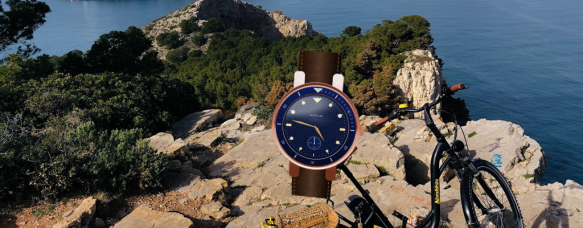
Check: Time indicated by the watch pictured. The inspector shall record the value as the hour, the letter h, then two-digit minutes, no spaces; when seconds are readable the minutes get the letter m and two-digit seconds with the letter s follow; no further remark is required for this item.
4h47
